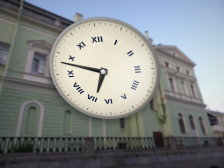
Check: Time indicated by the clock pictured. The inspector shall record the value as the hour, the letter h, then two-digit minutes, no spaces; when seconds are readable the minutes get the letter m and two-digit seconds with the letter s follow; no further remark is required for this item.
6h48
